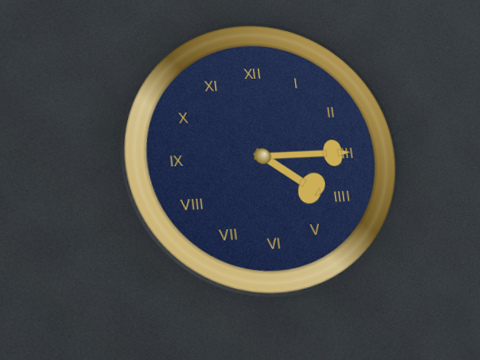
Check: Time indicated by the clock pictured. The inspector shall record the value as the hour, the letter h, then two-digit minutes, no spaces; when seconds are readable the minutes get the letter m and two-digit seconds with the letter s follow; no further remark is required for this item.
4h15
